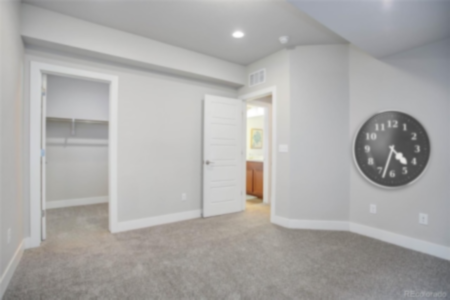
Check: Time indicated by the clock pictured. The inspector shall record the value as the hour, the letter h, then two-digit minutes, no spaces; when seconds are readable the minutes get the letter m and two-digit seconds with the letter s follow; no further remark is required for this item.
4h33
